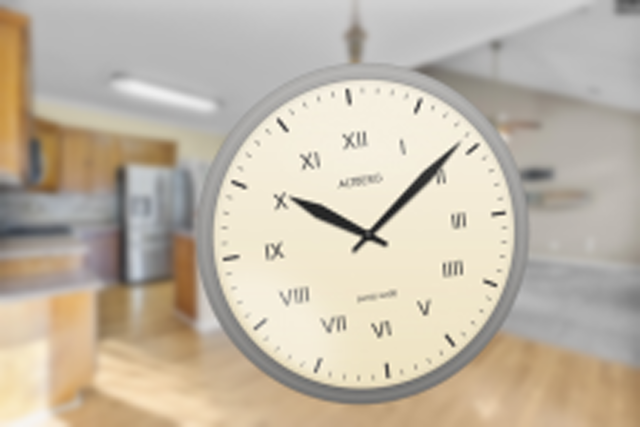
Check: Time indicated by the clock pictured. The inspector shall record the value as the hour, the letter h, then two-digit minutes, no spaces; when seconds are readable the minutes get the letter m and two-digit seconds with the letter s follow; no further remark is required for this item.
10h09
